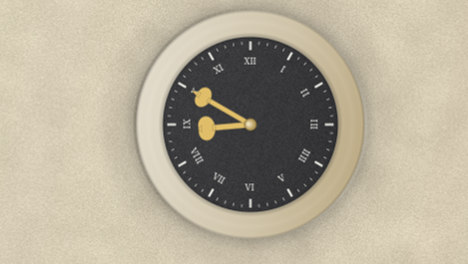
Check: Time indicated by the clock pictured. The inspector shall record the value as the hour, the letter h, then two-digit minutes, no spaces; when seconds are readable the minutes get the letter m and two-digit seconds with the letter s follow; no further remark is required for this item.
8h50
